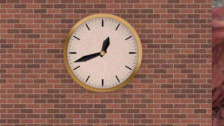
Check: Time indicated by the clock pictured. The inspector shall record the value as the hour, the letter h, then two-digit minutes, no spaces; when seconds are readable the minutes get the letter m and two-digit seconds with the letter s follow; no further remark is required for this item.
12h42
